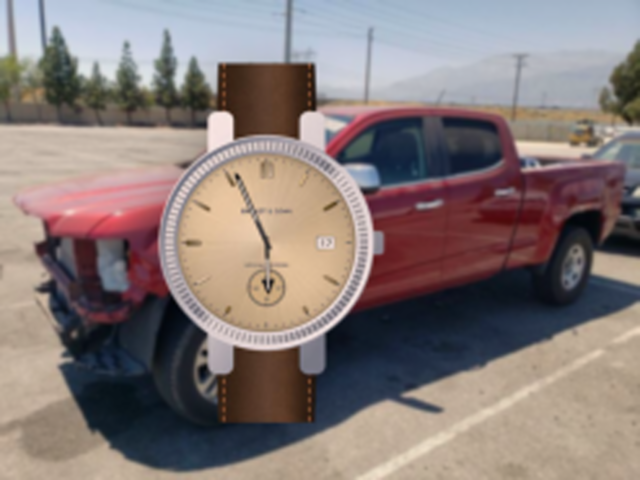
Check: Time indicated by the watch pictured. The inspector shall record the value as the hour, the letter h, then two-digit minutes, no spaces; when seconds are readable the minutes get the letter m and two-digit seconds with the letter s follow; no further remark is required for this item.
5h56
